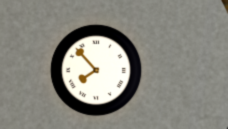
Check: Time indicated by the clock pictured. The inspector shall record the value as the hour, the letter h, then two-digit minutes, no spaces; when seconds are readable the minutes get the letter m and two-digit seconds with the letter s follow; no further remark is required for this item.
7h53
